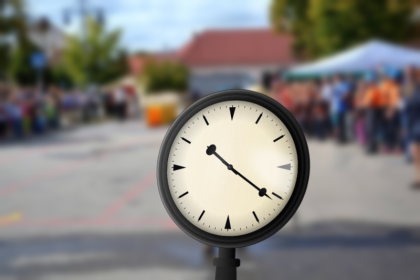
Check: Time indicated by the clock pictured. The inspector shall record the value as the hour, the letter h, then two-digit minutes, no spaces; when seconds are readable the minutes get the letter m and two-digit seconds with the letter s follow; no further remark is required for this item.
10h21
